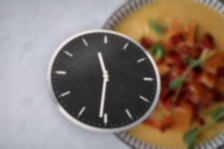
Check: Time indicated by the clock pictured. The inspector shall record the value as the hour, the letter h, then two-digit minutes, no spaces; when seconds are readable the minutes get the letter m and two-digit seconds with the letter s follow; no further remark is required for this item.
11h31
